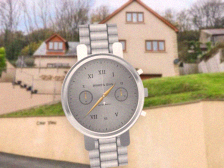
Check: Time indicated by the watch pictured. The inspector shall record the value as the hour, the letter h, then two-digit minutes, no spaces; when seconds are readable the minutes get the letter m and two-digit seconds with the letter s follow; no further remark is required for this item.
1h38
